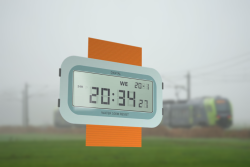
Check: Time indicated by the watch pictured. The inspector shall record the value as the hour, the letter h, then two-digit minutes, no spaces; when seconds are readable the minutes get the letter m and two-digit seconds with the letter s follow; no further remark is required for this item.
20h34m27s
